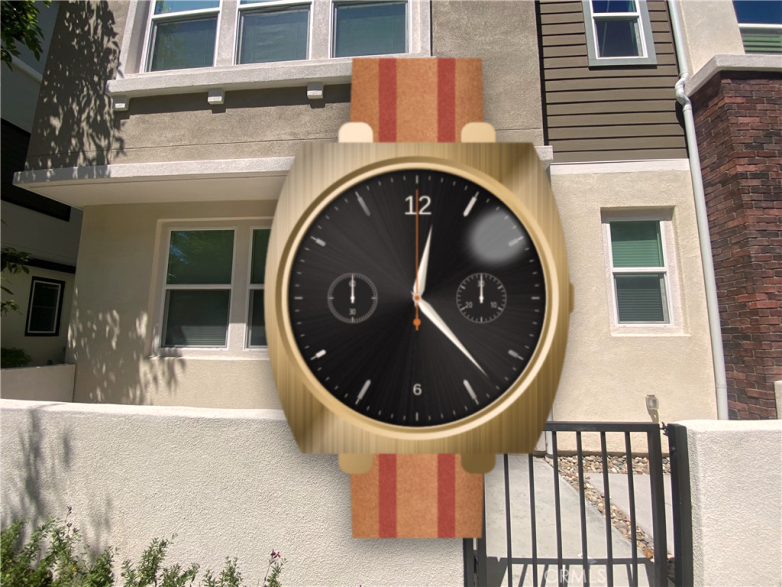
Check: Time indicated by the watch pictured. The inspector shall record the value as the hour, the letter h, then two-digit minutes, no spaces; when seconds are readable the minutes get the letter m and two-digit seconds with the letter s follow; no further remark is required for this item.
12h23
